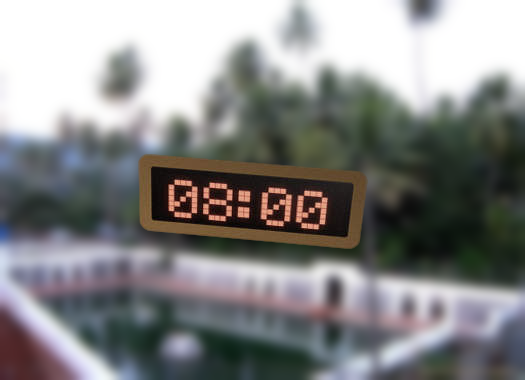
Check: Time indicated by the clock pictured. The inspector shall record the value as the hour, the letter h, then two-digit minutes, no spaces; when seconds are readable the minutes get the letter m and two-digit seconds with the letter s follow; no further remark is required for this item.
8h00
